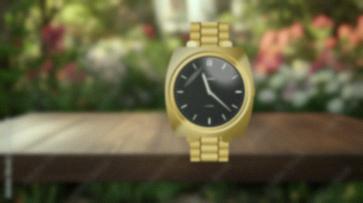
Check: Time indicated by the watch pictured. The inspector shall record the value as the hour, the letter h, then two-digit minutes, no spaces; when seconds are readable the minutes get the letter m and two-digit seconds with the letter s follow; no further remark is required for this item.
11h22
